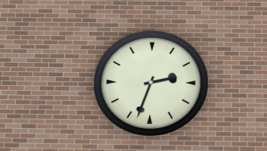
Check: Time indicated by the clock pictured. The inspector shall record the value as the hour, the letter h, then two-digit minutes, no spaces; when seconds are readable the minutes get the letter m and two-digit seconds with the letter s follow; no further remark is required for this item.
2h33
